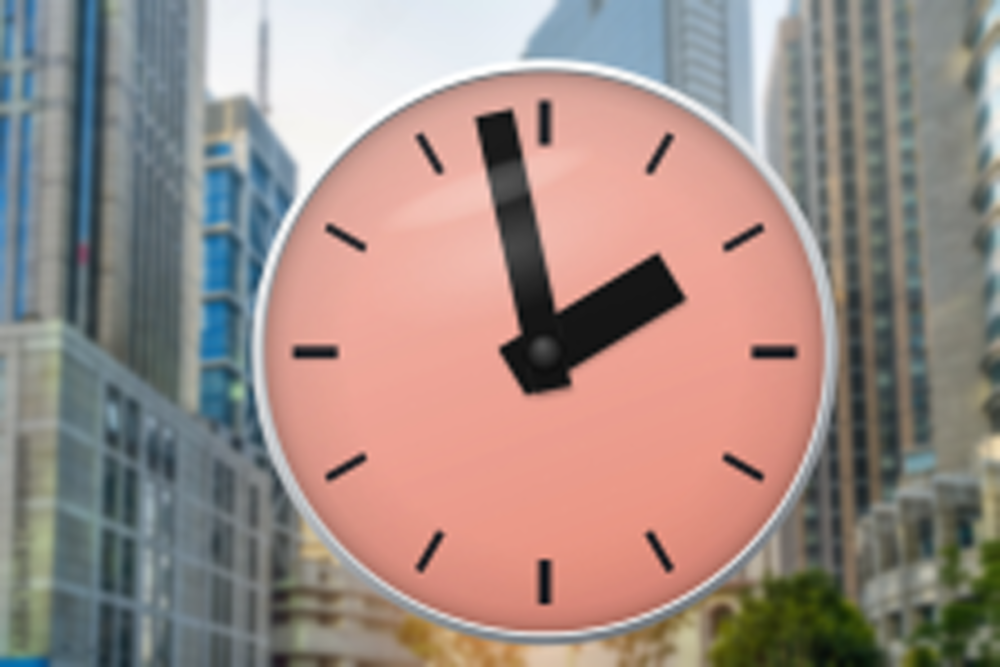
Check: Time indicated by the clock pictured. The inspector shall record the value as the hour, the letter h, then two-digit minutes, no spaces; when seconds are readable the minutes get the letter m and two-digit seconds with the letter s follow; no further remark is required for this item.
1h58
